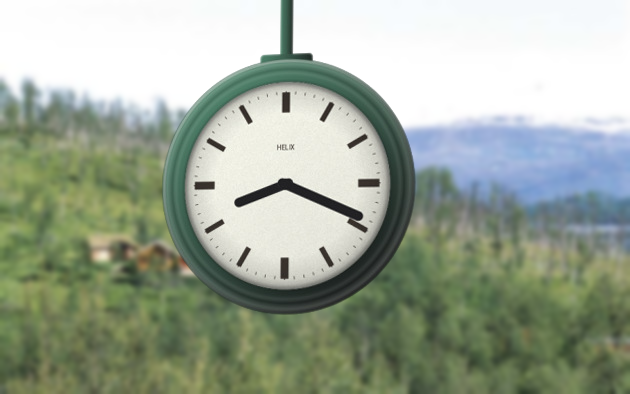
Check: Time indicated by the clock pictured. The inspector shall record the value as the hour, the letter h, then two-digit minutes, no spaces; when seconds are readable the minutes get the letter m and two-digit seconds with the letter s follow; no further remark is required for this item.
8h19
